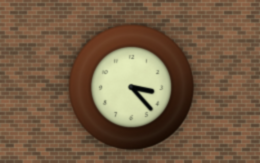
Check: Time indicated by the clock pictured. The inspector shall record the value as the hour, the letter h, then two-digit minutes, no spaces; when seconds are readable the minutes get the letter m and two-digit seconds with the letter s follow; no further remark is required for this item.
3h23
